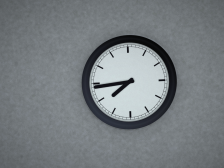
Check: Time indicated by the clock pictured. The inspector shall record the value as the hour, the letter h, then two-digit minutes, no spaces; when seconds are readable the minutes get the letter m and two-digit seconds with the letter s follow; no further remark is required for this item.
7h44
